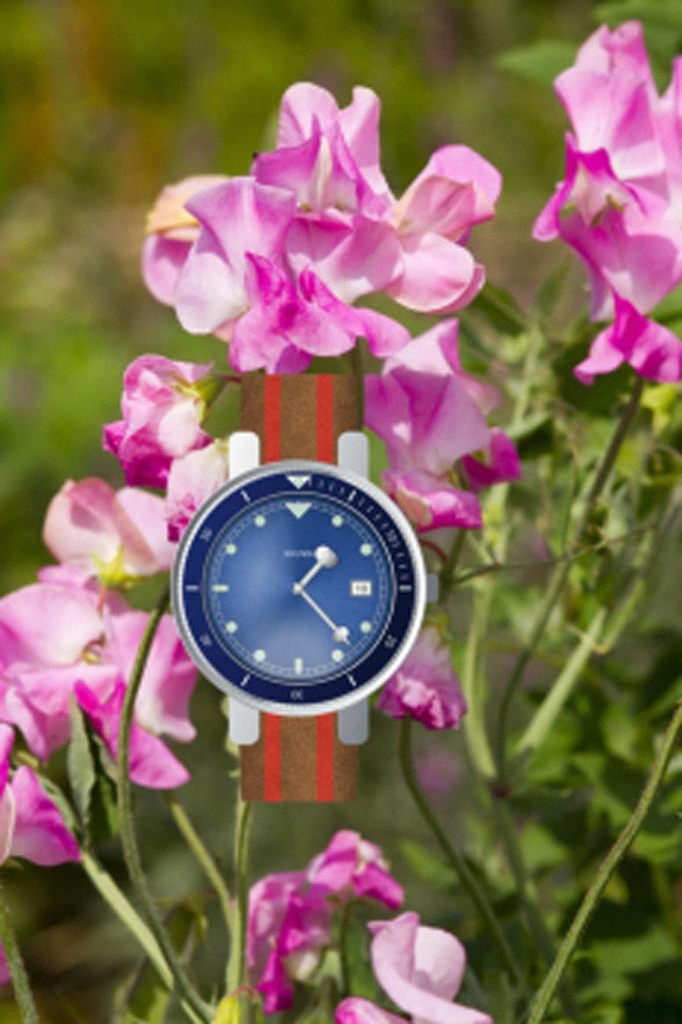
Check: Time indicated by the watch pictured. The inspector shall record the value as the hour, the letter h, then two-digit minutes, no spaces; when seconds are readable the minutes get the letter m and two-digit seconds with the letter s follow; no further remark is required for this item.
1h23
